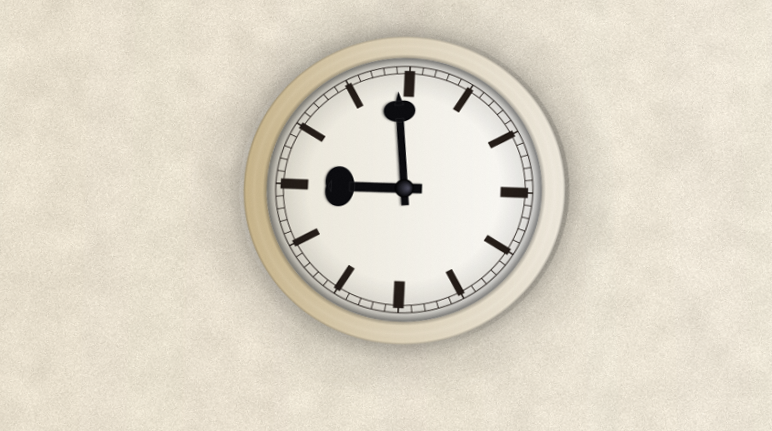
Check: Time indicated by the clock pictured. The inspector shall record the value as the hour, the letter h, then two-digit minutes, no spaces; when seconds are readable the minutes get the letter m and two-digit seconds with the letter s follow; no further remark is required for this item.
8h59
